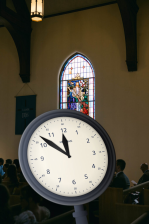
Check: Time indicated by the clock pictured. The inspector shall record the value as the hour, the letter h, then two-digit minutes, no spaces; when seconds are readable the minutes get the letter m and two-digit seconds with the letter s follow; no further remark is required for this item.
11h52
